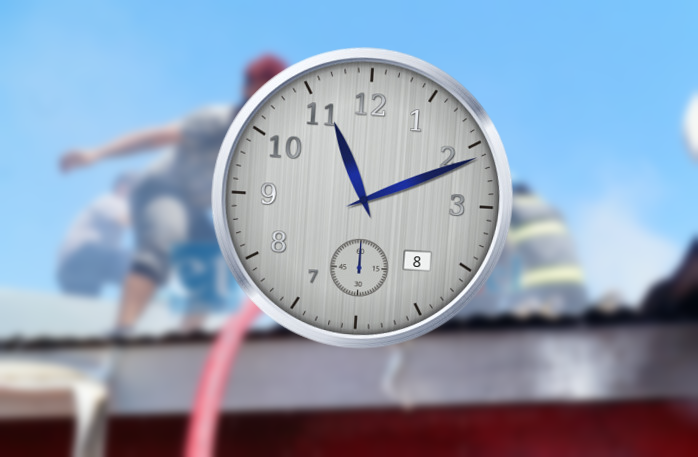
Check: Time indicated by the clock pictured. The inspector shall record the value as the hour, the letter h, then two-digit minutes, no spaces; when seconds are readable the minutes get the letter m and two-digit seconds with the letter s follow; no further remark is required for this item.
11h11
